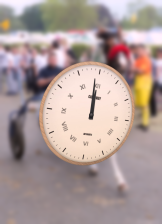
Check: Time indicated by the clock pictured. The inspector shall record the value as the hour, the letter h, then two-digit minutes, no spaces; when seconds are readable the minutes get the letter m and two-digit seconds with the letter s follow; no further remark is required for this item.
11h59
